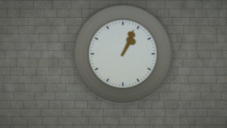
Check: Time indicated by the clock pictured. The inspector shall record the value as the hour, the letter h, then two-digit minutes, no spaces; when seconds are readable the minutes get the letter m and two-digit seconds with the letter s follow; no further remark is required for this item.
1h04
